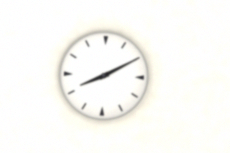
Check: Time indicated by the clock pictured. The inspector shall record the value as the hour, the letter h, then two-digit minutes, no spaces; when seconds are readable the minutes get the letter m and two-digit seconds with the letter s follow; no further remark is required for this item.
8h10
